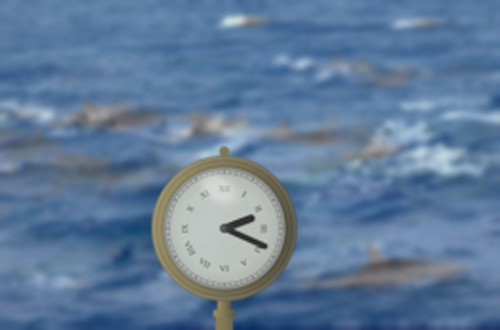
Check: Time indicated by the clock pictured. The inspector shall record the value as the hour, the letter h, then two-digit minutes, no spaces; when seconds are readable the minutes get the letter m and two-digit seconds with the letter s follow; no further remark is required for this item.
2h19
